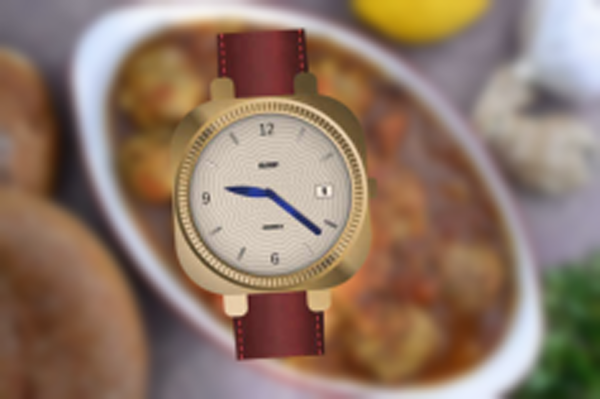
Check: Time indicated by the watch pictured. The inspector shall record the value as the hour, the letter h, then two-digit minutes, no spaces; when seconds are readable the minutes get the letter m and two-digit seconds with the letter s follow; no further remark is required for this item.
9h22
